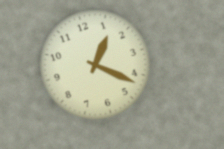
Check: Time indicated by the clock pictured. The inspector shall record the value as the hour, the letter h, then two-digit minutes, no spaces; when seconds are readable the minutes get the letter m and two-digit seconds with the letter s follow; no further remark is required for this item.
1h22
